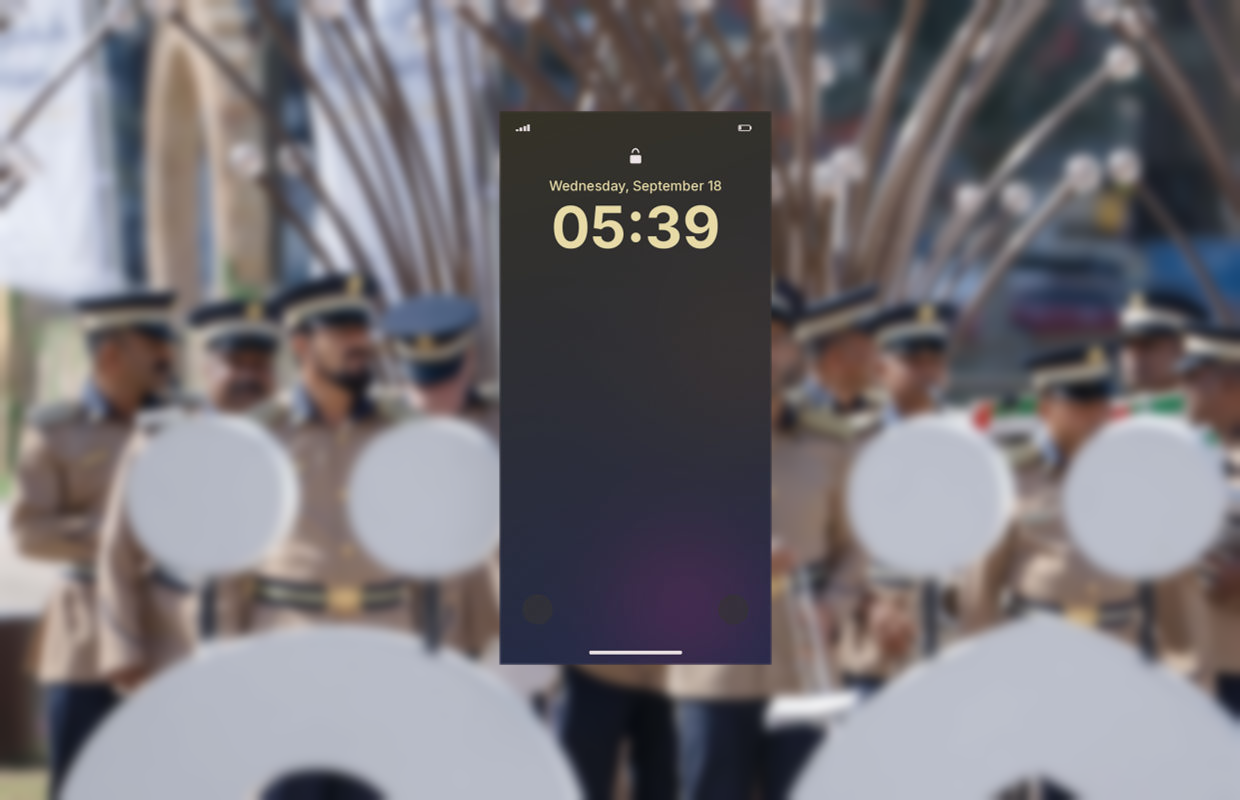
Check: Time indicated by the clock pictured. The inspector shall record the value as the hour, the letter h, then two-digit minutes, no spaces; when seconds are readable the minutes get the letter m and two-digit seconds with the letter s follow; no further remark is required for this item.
5h39
